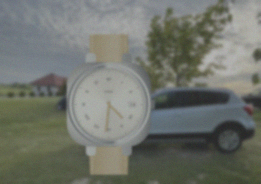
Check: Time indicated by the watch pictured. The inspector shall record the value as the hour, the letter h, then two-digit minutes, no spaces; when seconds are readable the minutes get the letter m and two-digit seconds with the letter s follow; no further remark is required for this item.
4h31
